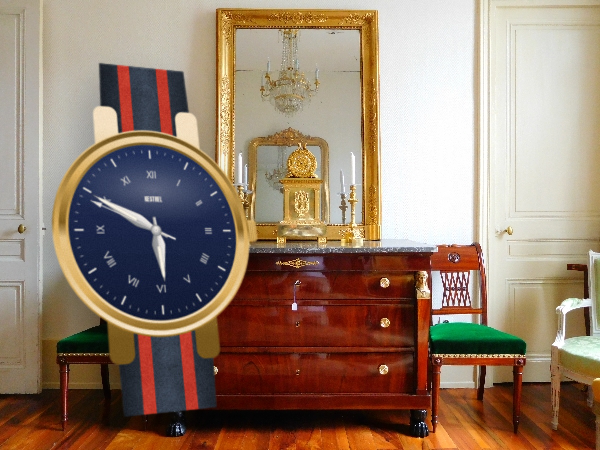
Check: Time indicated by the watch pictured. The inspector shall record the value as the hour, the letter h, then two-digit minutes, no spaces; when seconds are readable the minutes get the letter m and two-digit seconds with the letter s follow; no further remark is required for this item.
5h49m49s
